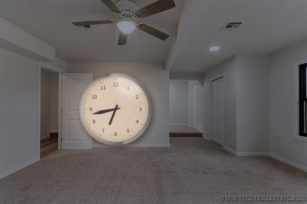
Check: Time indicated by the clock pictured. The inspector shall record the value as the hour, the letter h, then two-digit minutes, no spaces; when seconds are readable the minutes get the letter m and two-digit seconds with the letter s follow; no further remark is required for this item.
6h43
